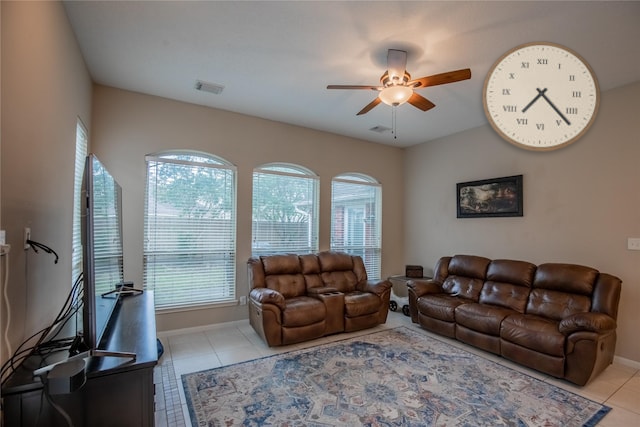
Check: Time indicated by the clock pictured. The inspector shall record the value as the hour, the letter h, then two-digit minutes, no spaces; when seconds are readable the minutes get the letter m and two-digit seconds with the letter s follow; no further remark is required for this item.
7h23
